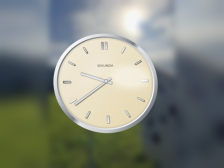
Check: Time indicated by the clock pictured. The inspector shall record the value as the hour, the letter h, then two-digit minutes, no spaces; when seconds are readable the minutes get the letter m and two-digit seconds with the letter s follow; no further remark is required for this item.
9h39
